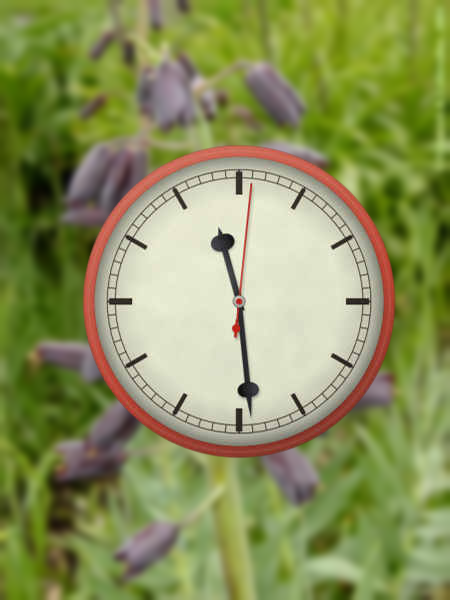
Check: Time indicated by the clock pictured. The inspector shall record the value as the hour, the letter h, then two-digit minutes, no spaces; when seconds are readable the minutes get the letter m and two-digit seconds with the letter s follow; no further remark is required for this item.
11h29m01s
